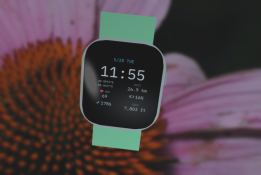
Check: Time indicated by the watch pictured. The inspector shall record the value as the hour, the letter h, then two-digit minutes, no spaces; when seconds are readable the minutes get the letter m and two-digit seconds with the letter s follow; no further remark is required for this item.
11h55
